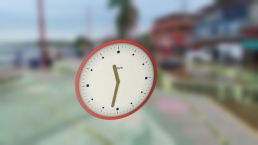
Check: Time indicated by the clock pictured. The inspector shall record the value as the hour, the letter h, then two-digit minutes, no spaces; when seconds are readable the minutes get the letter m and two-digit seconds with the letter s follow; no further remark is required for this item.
11h32
